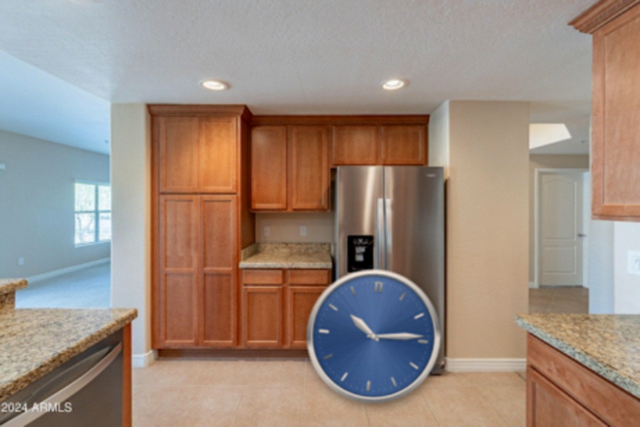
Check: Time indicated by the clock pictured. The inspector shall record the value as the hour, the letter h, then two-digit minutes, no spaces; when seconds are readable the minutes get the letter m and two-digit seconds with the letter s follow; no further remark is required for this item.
10h14
